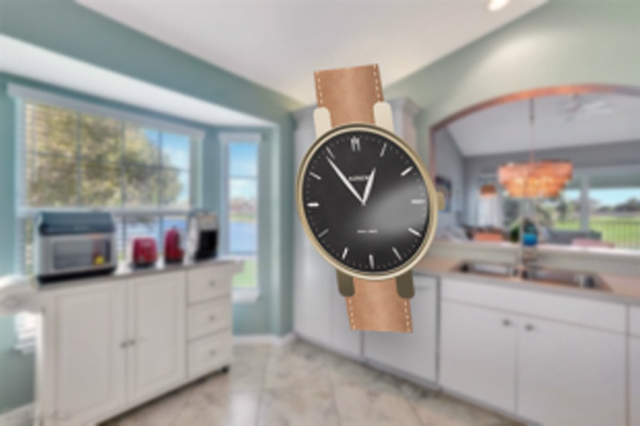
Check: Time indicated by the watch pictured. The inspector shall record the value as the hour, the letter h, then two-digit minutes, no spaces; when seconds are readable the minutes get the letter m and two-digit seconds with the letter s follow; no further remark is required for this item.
12h54
